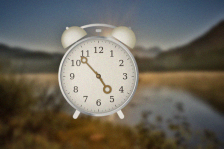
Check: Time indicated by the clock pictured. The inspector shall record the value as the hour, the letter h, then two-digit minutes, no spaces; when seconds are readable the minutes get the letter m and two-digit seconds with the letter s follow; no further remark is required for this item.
4h53
